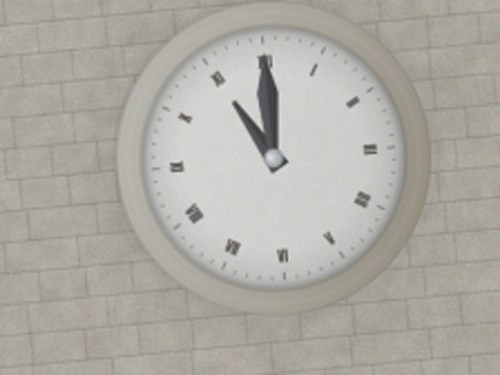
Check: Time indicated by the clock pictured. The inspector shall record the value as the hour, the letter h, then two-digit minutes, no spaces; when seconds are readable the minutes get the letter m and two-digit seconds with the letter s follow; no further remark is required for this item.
11h00
